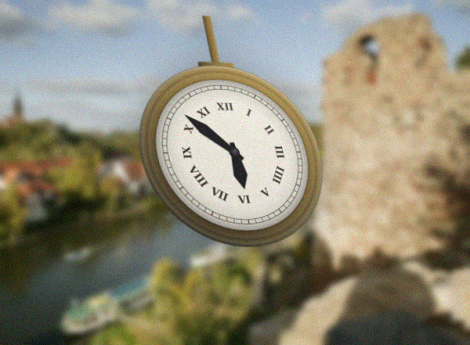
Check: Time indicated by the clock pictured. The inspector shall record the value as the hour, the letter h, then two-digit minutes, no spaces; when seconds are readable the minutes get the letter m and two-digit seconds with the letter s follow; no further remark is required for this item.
5h52
